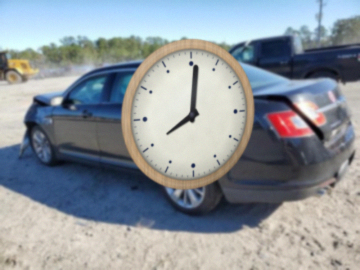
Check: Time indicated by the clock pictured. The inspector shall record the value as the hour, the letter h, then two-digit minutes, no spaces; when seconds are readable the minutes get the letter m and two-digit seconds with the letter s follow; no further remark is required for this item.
8h01
